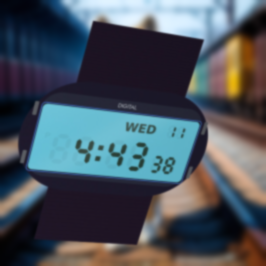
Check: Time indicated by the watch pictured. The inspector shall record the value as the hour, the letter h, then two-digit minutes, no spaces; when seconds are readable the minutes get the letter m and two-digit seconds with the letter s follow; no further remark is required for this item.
4h43m38s
